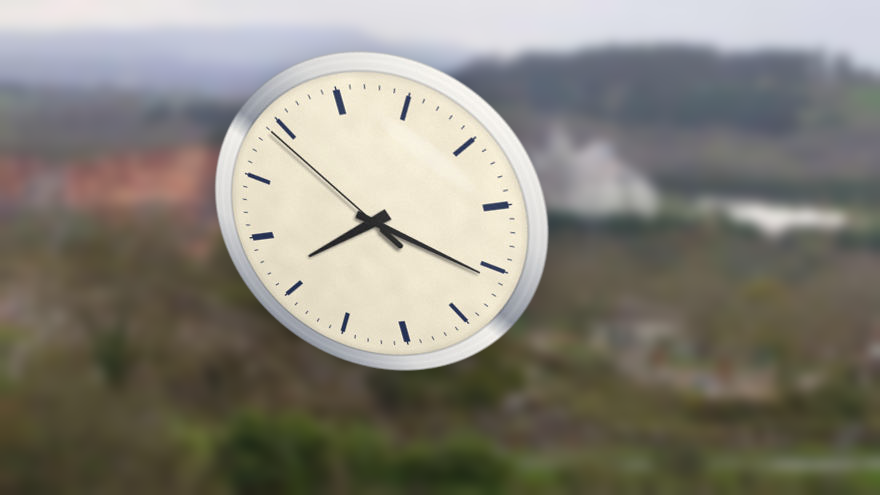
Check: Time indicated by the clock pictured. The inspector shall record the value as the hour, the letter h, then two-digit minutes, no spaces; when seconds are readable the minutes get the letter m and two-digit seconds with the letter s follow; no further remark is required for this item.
8h20m54s
